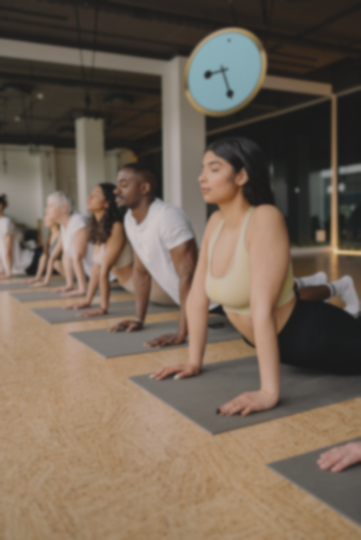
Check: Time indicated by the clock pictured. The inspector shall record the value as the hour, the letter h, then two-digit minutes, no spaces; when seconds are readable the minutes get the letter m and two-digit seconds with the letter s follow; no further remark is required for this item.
8h25
